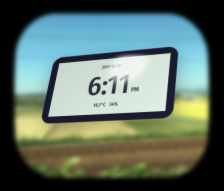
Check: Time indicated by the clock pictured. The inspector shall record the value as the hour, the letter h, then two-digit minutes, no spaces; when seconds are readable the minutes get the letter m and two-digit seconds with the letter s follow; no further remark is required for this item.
6h11
